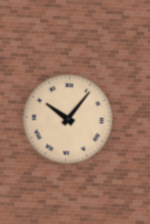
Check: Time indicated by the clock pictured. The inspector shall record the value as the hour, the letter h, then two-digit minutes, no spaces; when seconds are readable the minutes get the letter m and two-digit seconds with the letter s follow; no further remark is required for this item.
10h06
